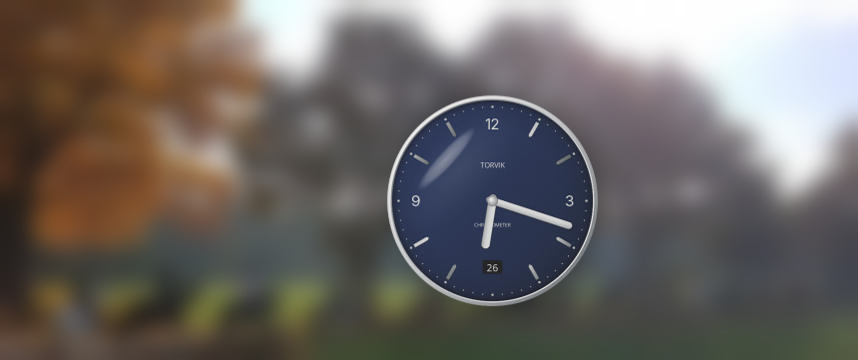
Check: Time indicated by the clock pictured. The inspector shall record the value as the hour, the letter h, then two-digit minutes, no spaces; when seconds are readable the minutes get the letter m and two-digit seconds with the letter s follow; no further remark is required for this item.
6h18
